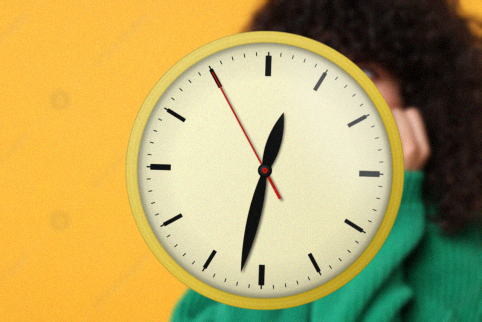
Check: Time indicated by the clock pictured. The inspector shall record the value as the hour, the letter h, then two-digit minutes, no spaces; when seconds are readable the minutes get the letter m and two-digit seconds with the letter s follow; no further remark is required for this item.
12h31m55s
